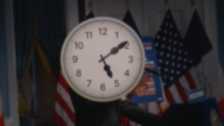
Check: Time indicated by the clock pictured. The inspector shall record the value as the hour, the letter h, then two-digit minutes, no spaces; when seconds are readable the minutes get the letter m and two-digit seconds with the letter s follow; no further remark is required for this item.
5h09
